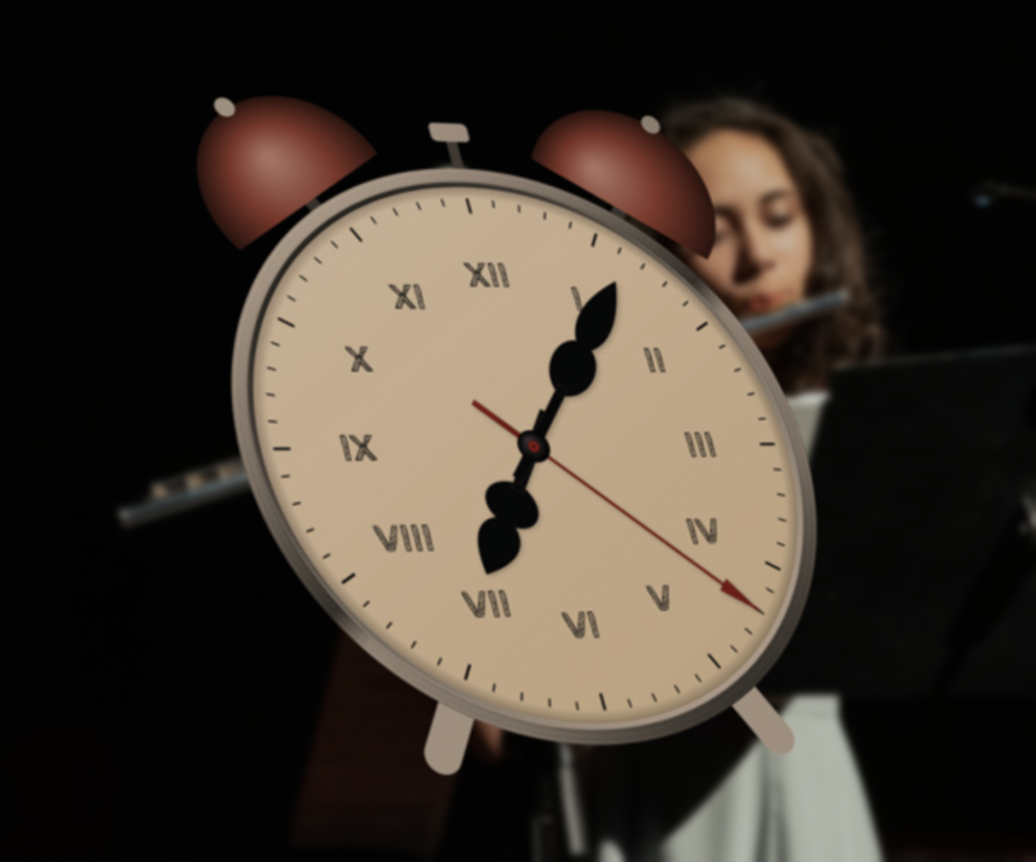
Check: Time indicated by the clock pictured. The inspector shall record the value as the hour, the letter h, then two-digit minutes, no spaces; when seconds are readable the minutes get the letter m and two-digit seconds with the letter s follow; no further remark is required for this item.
7h06m22s
